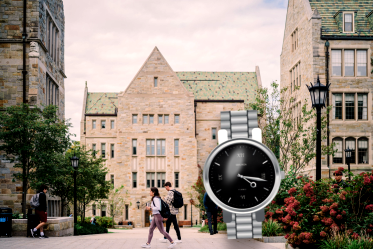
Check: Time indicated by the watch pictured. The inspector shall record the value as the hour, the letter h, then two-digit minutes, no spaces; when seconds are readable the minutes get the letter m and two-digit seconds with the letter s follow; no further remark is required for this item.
4h17
